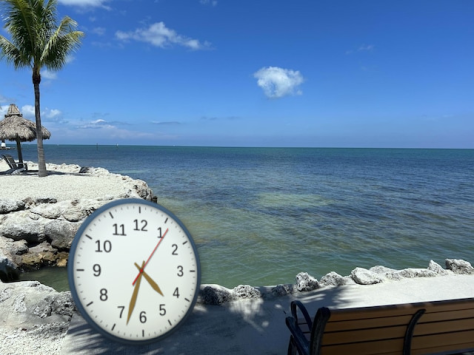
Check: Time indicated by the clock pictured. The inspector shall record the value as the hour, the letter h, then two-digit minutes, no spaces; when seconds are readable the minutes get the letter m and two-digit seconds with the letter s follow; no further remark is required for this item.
4h33m06s
